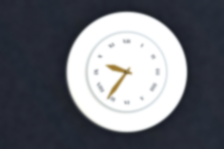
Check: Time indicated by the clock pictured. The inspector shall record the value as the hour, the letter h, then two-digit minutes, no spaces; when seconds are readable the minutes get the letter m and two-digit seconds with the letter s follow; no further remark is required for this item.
9h36
